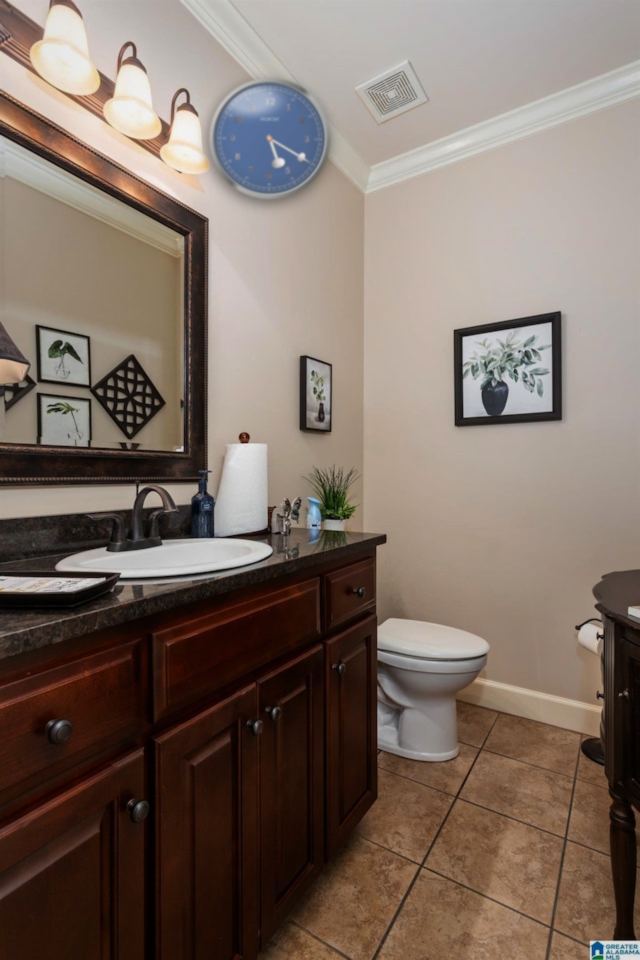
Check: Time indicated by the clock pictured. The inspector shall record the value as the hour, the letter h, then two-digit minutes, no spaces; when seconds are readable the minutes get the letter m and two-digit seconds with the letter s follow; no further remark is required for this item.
5h20
